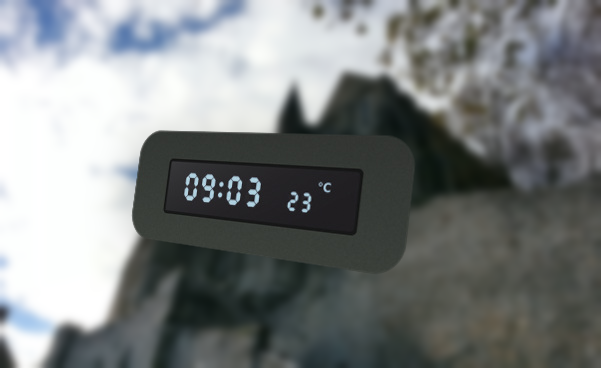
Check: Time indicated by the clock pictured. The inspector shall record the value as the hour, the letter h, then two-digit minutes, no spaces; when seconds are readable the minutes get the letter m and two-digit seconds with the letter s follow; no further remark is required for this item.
9h03
